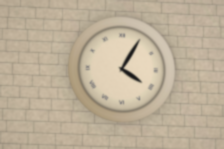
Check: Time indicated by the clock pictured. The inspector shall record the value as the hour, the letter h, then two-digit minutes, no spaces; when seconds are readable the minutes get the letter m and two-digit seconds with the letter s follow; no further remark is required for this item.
4h05
